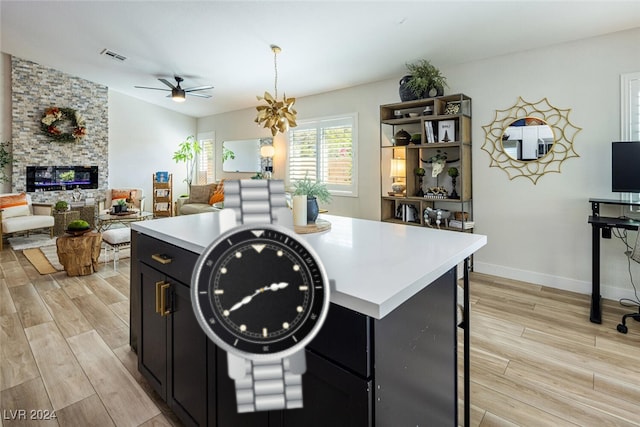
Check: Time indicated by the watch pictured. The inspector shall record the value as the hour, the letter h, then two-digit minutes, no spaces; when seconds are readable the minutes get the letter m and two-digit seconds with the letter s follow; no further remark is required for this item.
2h40
